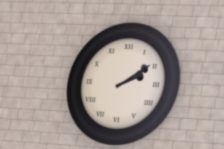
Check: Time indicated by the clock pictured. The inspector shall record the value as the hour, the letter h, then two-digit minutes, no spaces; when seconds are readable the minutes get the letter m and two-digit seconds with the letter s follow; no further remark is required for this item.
2h09
